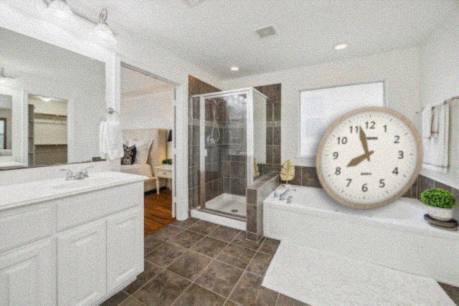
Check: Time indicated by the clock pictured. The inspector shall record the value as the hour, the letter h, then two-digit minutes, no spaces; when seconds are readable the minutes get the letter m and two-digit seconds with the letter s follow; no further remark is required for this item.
7h57
